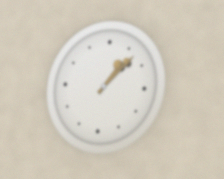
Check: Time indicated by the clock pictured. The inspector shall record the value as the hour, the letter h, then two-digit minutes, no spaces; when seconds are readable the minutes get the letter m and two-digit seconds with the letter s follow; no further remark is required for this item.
1h07
